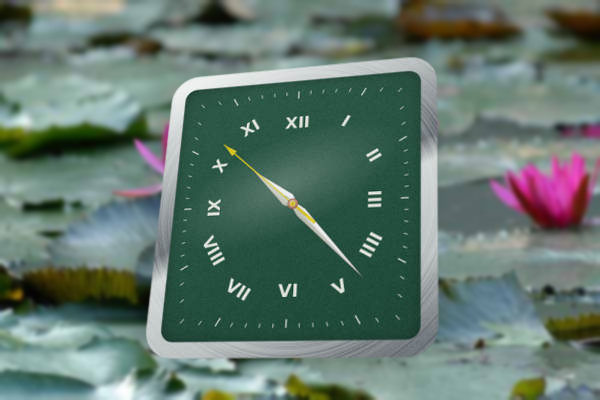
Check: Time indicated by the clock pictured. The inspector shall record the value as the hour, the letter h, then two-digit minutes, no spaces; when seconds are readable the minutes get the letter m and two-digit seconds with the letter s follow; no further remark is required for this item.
10h22m52s
